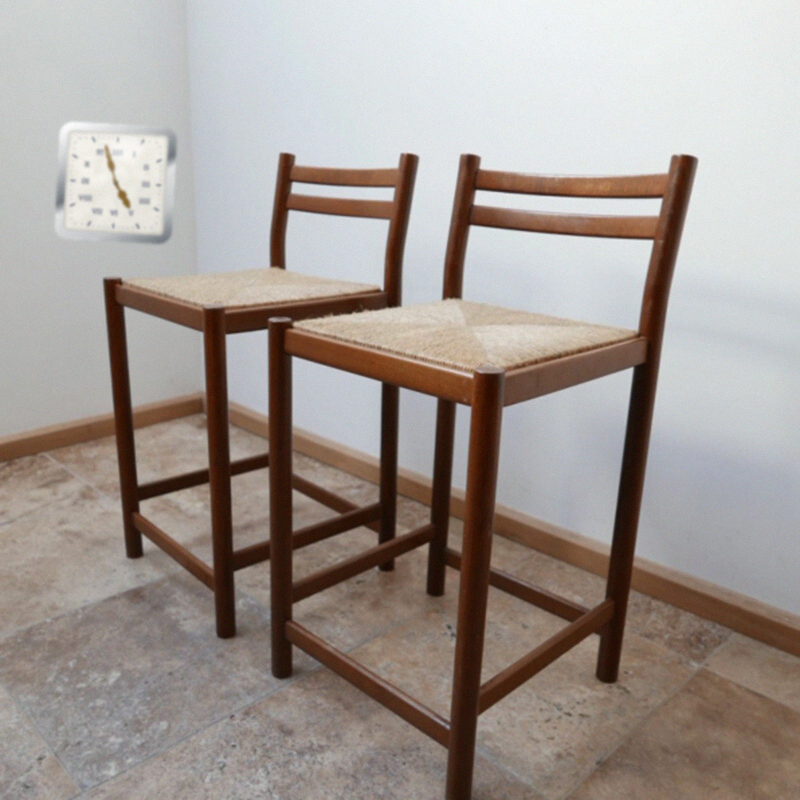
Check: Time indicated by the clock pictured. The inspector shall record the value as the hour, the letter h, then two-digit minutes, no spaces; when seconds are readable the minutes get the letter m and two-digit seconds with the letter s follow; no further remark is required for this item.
4h57
